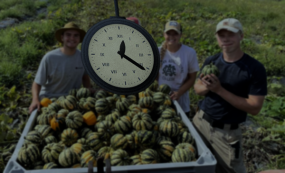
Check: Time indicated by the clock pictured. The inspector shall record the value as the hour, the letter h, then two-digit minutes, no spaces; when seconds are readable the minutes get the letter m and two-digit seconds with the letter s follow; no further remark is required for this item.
12h21
